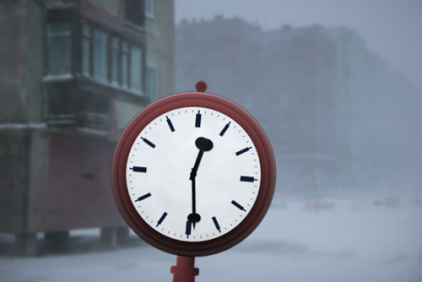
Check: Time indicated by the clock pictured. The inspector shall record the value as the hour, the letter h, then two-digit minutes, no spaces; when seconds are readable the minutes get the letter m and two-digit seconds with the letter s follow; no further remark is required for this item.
12h29
